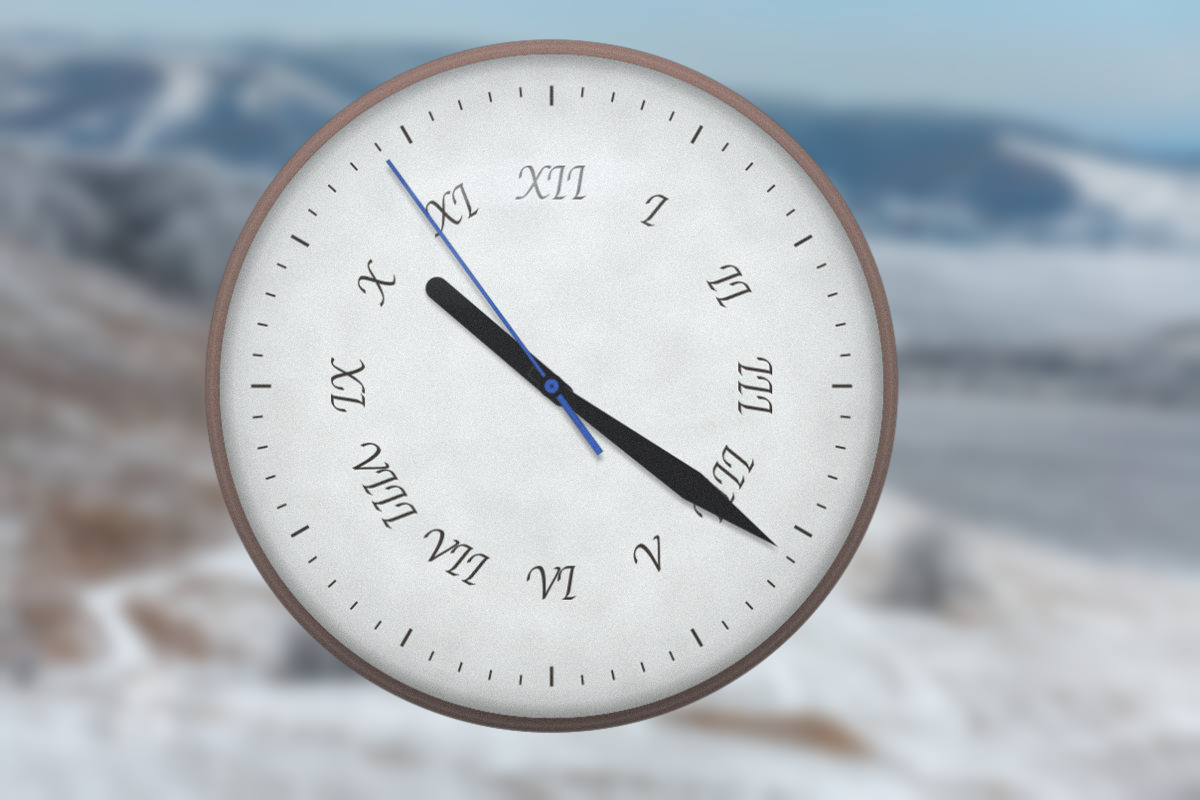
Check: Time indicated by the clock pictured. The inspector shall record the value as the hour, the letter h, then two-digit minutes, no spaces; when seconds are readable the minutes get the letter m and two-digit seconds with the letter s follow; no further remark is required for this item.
10h20m54s
